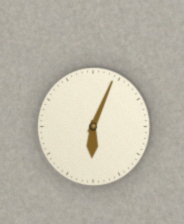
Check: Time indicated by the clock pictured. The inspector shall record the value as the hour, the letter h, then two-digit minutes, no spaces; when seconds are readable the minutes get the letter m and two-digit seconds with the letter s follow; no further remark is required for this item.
6h04
